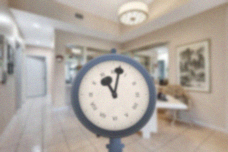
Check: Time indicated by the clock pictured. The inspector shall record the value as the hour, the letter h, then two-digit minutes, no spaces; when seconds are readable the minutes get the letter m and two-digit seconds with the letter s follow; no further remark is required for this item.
11h02
